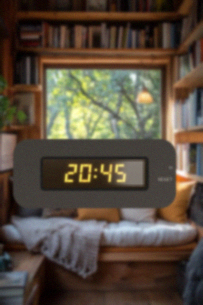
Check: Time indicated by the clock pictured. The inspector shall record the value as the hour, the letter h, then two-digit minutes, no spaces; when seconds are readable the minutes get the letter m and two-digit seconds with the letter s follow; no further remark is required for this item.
20h45
